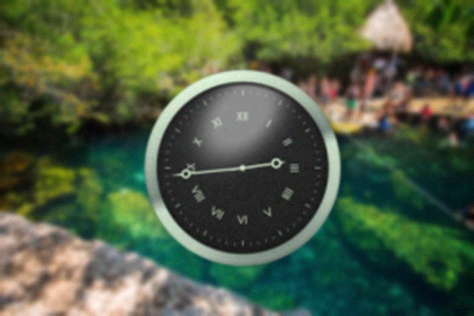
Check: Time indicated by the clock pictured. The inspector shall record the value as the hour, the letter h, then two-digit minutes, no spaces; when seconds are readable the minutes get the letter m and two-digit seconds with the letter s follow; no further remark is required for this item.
2h44
